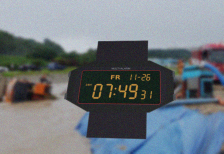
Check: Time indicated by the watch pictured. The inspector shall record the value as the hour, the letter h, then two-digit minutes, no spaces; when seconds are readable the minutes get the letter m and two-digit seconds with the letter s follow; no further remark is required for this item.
7h49m31s
